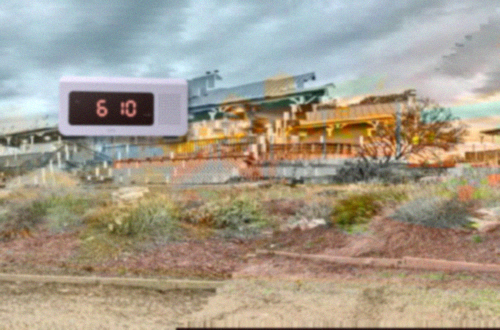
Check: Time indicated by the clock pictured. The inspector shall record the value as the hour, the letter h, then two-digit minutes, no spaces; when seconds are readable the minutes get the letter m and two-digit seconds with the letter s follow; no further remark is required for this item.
6h10
